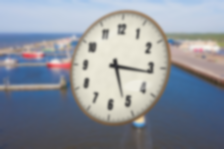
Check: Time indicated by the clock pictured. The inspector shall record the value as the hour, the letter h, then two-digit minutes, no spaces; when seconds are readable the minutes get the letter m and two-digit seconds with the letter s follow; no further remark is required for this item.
5h16
